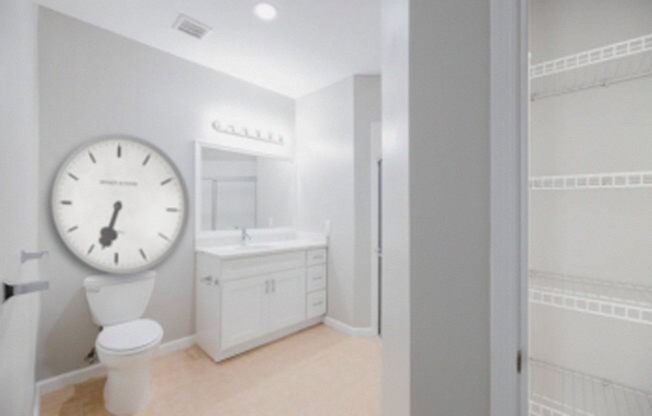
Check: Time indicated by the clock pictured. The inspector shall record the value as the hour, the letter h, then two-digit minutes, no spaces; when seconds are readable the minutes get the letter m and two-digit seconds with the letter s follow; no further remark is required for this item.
6h33
